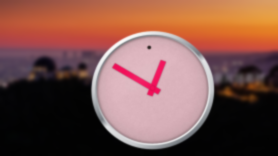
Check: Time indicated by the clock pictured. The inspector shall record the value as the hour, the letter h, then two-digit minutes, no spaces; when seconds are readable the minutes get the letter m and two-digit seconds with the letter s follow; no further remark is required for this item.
12h51
